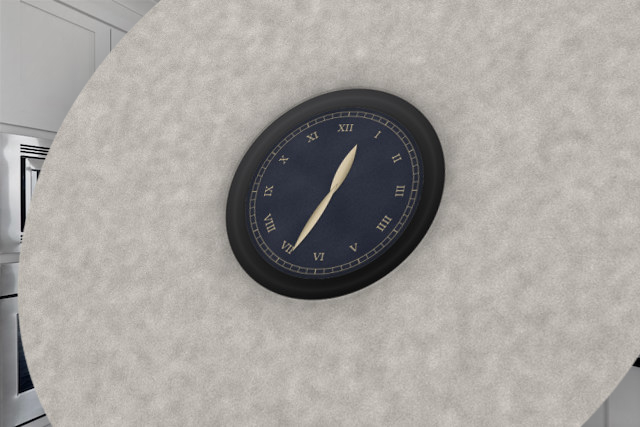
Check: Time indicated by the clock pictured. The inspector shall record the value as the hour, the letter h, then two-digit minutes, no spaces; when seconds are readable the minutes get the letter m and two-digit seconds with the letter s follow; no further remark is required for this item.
12h34
